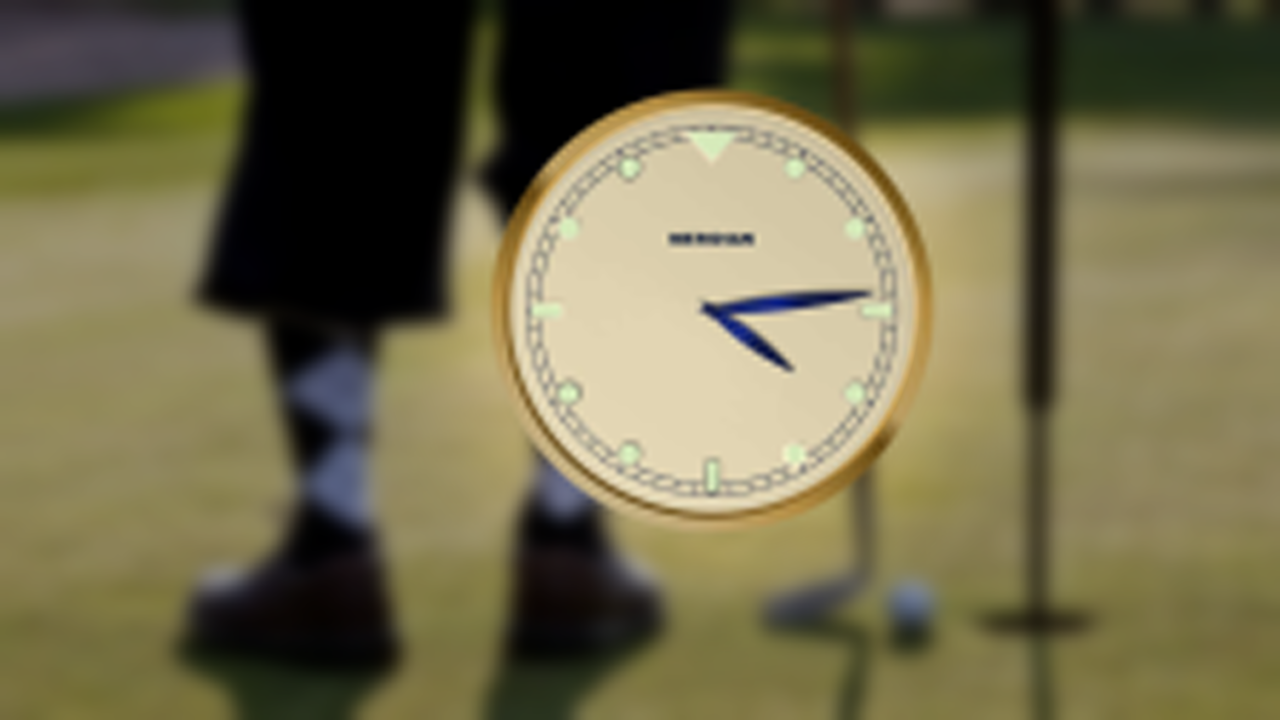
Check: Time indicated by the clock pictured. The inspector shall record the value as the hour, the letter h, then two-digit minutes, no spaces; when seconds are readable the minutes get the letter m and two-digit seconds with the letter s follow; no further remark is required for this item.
4h14
